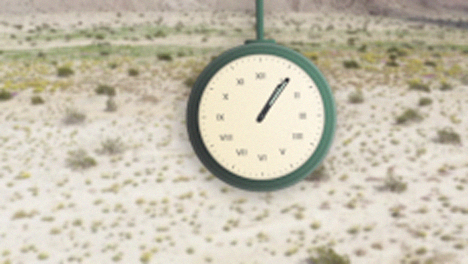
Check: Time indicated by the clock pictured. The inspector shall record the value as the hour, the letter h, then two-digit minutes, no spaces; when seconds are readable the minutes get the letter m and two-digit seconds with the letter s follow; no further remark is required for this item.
1h06
